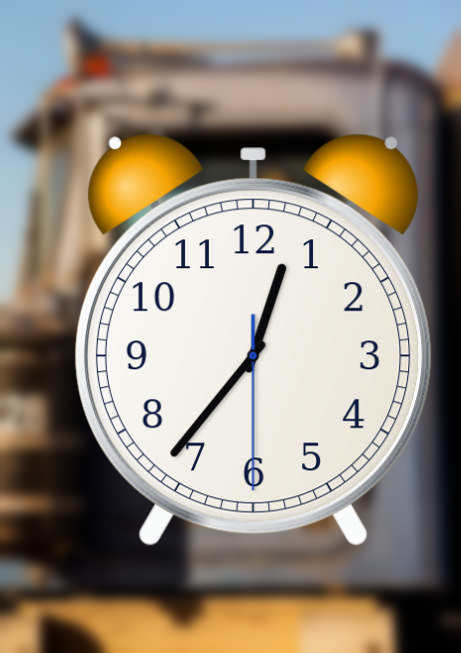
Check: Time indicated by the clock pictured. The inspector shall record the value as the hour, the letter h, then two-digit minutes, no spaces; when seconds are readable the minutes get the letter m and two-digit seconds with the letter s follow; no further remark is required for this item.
12h36m30s
